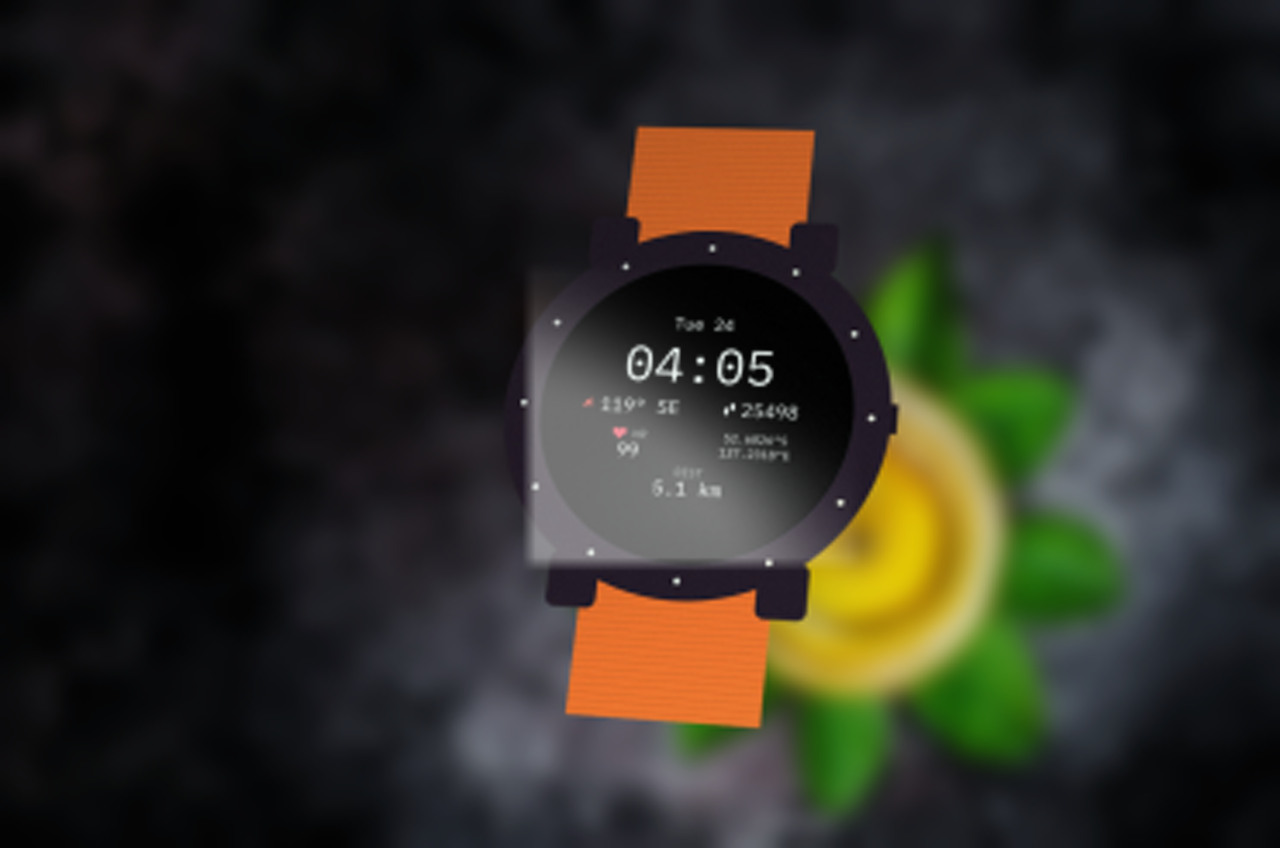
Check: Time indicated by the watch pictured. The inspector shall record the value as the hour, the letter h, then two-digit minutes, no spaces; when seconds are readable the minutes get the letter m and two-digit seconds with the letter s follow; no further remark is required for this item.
4h05
